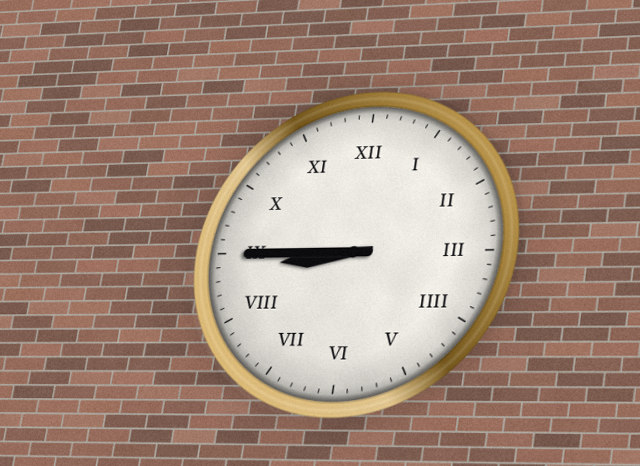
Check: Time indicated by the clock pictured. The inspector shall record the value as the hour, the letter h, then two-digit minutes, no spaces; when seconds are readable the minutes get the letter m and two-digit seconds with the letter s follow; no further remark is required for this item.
8h45
